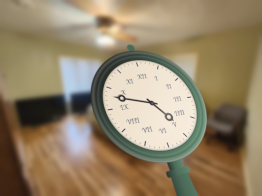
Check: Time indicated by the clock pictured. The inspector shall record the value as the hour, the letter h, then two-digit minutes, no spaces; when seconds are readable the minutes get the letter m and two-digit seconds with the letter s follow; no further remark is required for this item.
4h48
